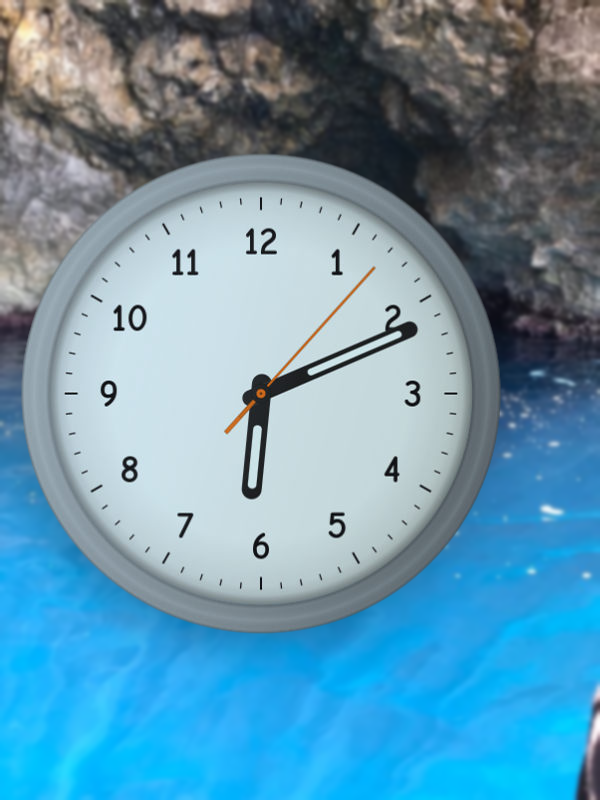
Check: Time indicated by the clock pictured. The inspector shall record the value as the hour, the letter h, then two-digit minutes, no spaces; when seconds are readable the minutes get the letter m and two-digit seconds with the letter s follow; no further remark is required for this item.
6h11m07s
